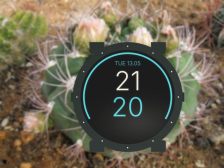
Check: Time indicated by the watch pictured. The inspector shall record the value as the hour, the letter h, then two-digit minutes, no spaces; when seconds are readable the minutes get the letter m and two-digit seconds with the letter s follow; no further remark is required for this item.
21h20
